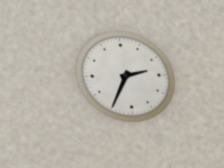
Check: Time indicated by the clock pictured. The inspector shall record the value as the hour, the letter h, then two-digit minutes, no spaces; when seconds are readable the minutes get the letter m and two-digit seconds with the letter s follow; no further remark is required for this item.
2h35
